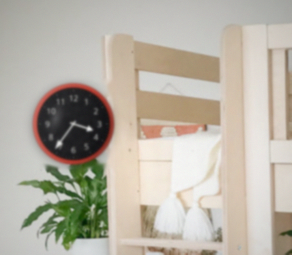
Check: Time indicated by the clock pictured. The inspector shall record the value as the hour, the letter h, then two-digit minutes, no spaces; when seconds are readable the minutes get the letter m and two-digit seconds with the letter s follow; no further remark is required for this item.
3h36
